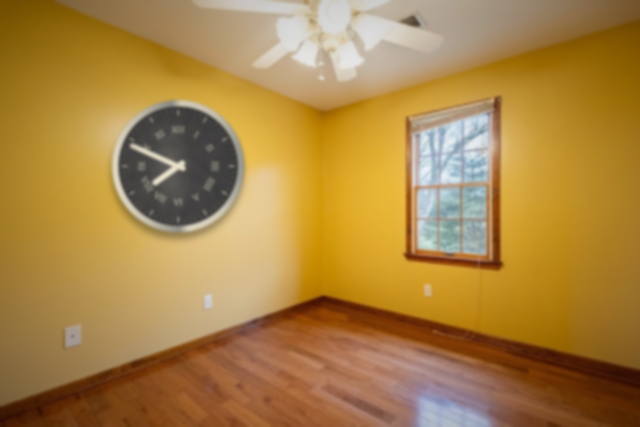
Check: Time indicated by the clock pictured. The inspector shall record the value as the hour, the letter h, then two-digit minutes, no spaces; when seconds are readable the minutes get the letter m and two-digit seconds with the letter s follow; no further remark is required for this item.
7h49
